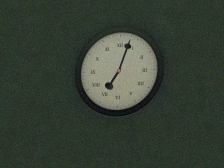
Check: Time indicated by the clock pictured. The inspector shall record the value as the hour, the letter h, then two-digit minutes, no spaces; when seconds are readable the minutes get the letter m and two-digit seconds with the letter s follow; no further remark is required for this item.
7h03
